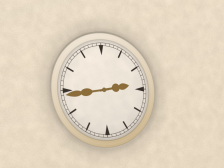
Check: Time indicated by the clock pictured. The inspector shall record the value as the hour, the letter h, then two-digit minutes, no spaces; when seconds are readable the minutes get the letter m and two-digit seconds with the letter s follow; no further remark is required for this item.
2h44
